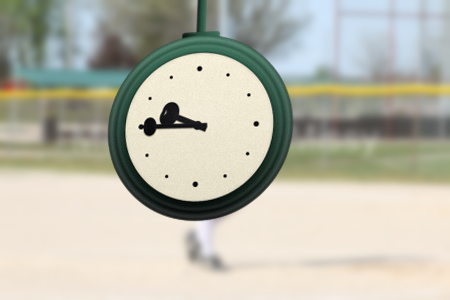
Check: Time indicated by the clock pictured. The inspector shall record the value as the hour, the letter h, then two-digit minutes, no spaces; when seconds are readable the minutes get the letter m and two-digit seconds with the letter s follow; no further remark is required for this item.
9h45
